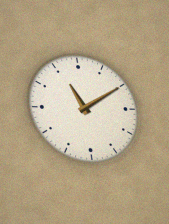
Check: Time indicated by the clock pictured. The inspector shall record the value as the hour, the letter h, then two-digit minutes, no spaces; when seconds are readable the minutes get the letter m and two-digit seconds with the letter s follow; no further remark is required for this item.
11h10
